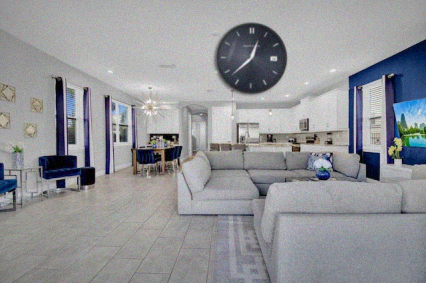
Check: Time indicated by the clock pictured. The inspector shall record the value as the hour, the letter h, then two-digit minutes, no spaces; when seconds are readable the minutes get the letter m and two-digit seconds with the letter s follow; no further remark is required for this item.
12h38
